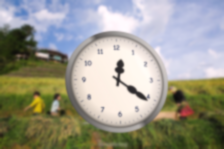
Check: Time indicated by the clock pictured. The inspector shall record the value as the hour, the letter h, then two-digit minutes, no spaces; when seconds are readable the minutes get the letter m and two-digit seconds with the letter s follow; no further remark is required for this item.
12h21
